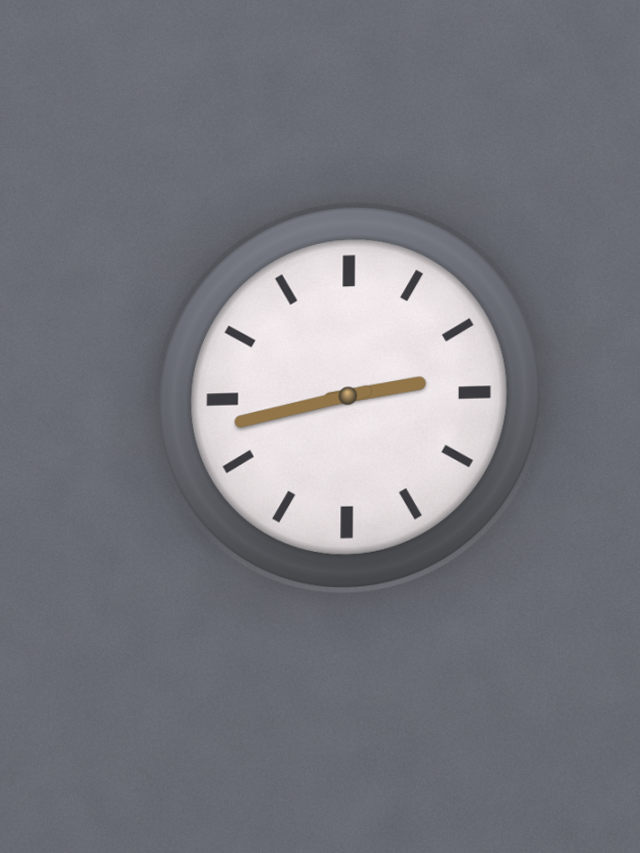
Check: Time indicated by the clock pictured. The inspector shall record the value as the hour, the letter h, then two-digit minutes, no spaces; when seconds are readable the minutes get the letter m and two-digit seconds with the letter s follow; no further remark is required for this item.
2h43
